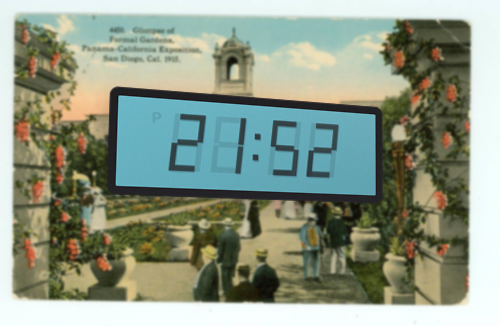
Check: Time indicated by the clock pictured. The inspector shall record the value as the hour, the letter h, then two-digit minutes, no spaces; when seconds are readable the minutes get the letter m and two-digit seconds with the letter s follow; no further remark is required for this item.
21h52
